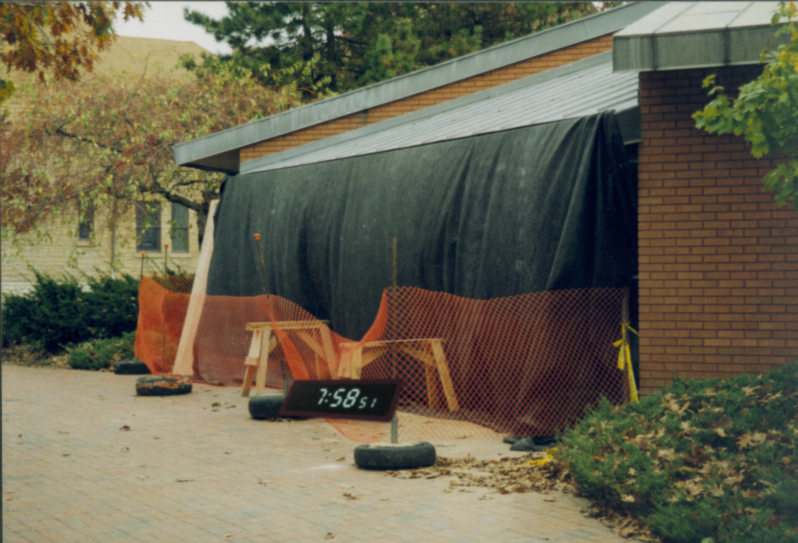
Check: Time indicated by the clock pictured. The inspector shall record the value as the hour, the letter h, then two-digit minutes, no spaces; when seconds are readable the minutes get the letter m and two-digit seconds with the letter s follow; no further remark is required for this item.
7h58
